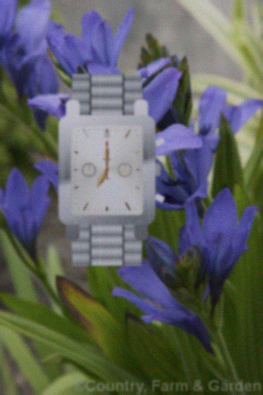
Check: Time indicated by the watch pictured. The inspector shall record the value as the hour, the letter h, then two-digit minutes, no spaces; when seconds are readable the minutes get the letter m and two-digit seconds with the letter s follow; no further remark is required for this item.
7h00
